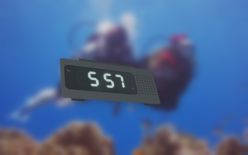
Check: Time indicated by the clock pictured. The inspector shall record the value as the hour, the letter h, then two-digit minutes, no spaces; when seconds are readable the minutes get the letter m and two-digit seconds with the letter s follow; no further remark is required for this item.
5h57
